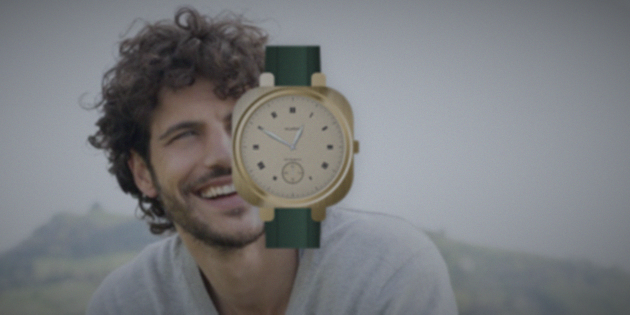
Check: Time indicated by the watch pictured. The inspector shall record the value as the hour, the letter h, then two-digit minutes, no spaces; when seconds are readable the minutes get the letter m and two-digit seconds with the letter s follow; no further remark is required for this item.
12h50
